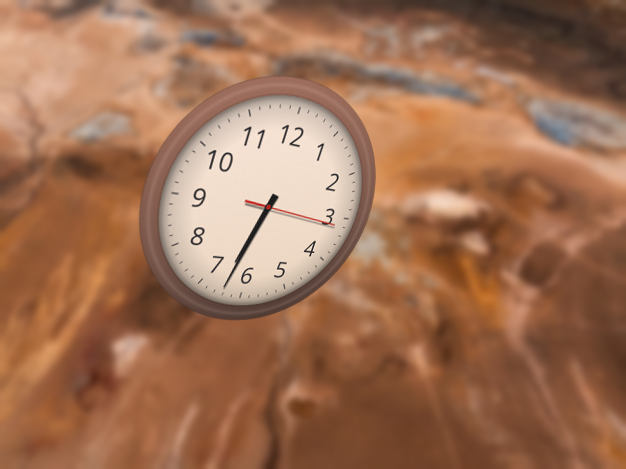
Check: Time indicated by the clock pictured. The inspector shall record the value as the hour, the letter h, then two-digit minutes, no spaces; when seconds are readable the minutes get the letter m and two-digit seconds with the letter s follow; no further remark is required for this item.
6h32m16s
